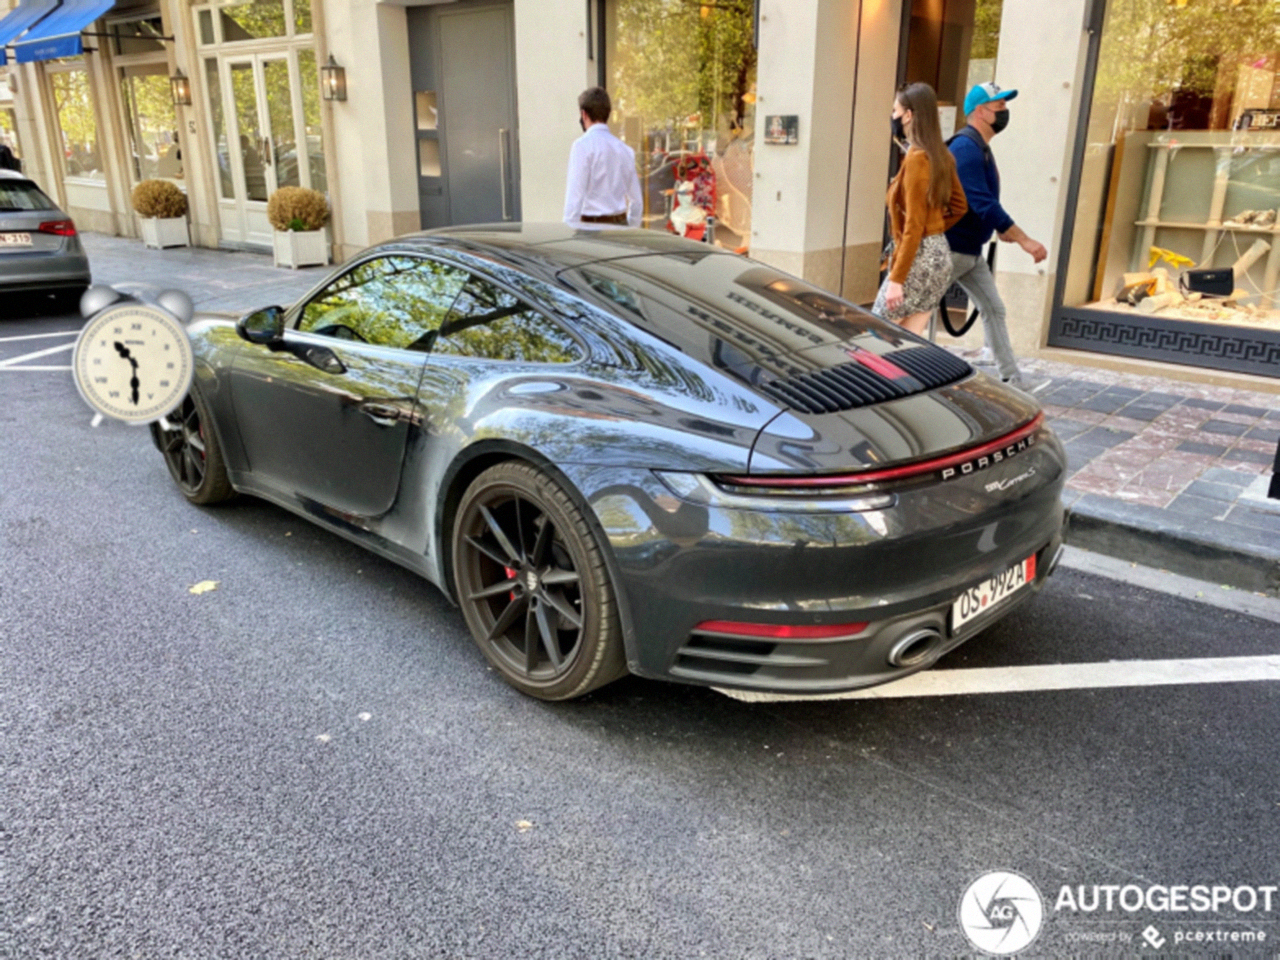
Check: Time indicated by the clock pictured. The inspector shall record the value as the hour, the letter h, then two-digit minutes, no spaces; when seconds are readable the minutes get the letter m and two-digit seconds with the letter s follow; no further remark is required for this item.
10h29
